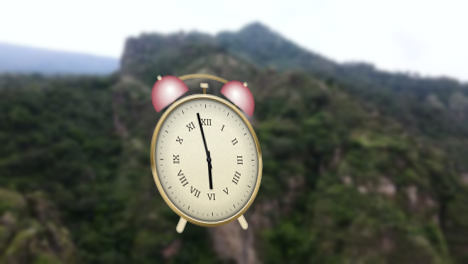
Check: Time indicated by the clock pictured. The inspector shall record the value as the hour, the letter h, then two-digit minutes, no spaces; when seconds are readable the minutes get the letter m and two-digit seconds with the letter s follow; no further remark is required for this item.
5h58
